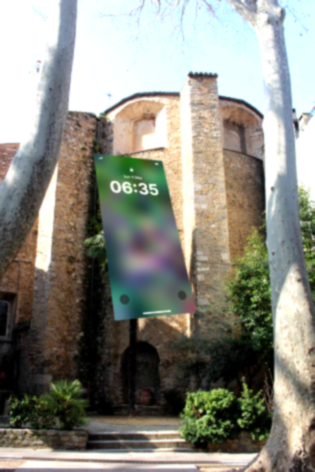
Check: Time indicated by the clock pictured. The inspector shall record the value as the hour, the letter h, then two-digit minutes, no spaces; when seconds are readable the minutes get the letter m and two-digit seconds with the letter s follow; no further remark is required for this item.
6h35
